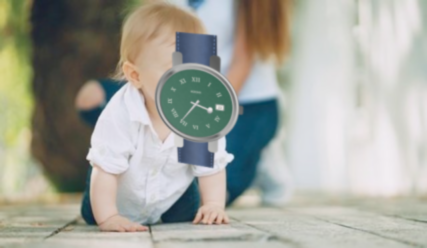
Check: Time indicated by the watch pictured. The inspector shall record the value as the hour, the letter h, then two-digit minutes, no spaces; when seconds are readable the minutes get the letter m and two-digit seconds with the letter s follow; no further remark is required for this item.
3h36
